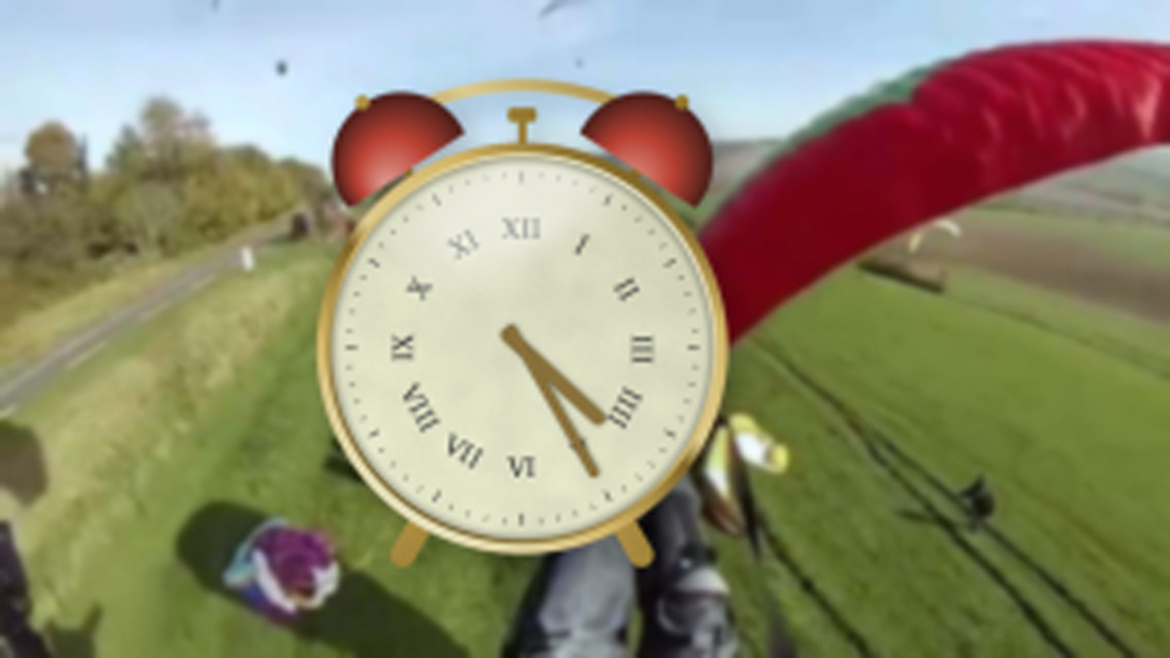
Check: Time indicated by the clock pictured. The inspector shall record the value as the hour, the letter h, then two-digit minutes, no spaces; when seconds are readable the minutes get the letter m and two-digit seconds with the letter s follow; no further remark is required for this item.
4h25
